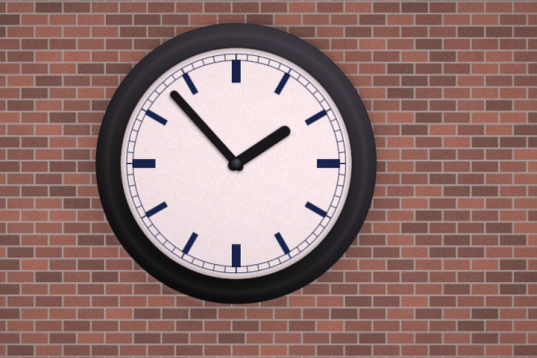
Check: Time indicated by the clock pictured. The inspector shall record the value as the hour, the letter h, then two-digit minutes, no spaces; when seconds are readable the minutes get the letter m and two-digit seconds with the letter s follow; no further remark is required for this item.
1h53
